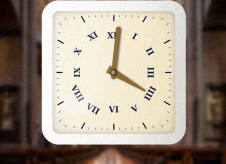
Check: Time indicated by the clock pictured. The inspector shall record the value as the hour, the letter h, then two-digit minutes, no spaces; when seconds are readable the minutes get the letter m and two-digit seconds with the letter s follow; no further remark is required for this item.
4h01
